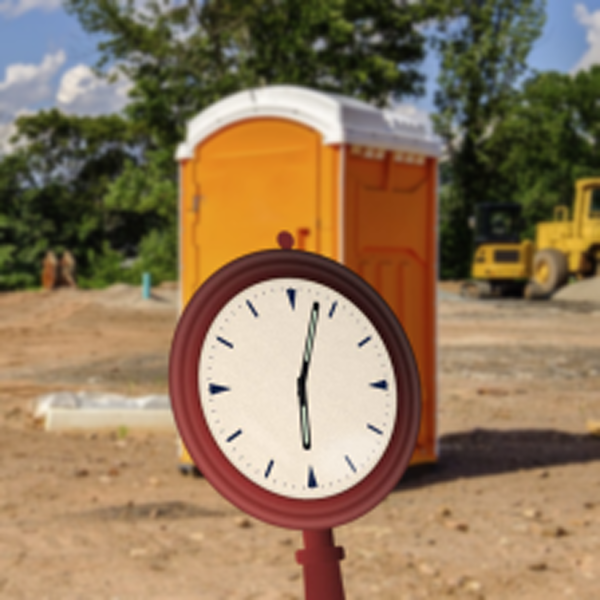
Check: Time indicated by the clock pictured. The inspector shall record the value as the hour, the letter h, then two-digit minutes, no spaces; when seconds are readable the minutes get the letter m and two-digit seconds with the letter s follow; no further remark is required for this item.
6h03
